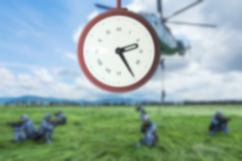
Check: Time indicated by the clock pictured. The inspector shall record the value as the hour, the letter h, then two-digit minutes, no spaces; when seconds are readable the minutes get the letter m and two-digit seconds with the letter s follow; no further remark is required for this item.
2h25
